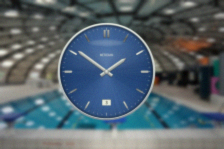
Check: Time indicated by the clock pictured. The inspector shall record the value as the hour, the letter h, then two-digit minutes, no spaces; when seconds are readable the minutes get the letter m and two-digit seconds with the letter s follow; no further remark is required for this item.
1h51
